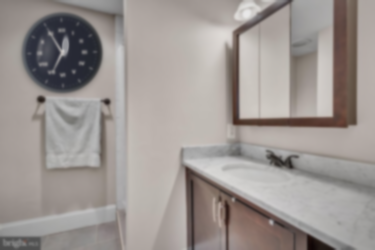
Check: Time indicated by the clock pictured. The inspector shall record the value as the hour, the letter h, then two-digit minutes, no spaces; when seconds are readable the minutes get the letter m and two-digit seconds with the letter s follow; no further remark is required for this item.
6h55
